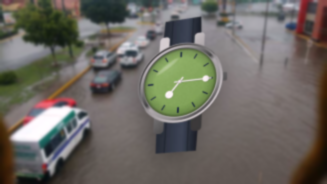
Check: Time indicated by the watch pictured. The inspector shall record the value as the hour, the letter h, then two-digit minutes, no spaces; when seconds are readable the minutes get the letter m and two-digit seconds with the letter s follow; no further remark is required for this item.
7h15
